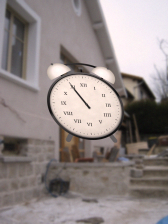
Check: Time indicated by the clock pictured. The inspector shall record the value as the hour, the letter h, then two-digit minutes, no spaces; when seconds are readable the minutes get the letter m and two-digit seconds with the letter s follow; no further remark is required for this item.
10h55
